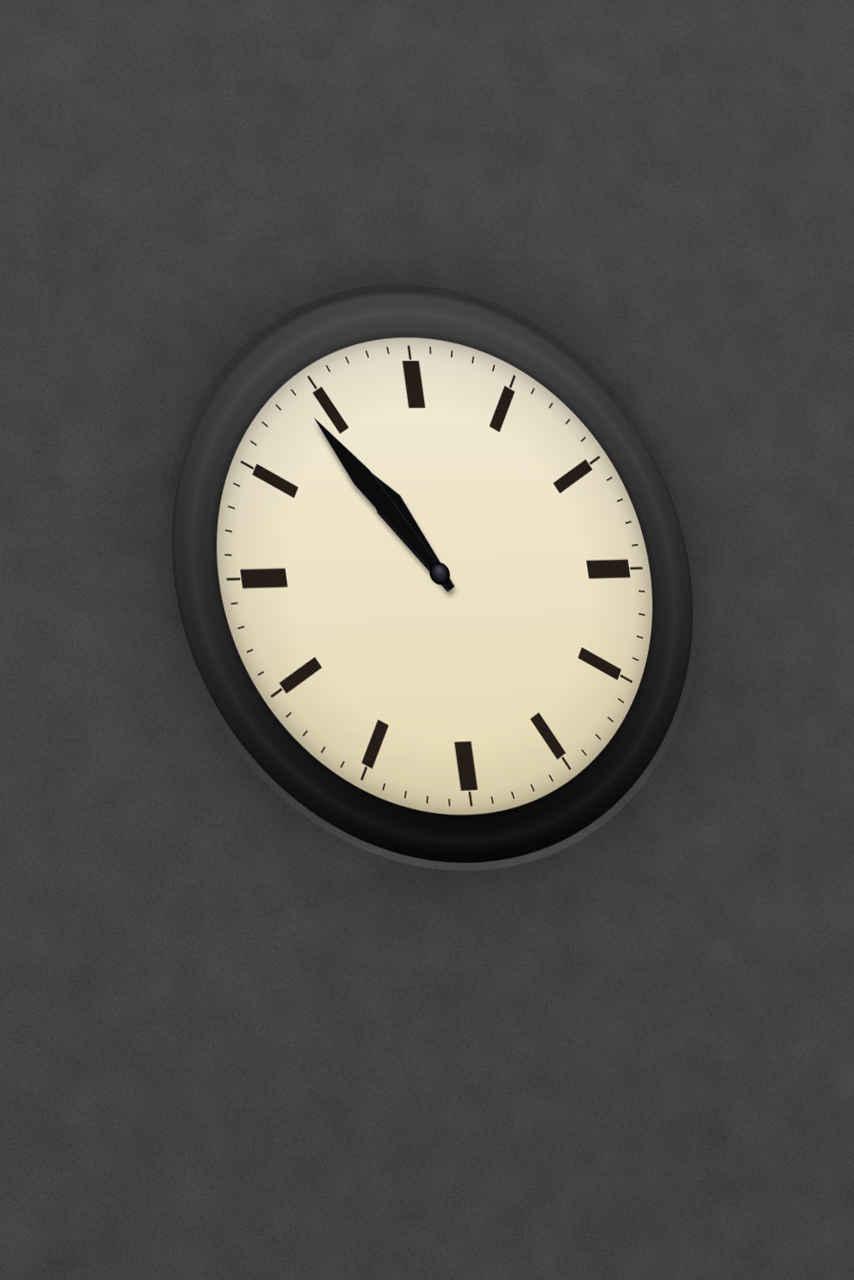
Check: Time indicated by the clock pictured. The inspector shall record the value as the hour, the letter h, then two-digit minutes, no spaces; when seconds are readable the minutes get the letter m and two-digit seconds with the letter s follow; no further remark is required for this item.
10h54
